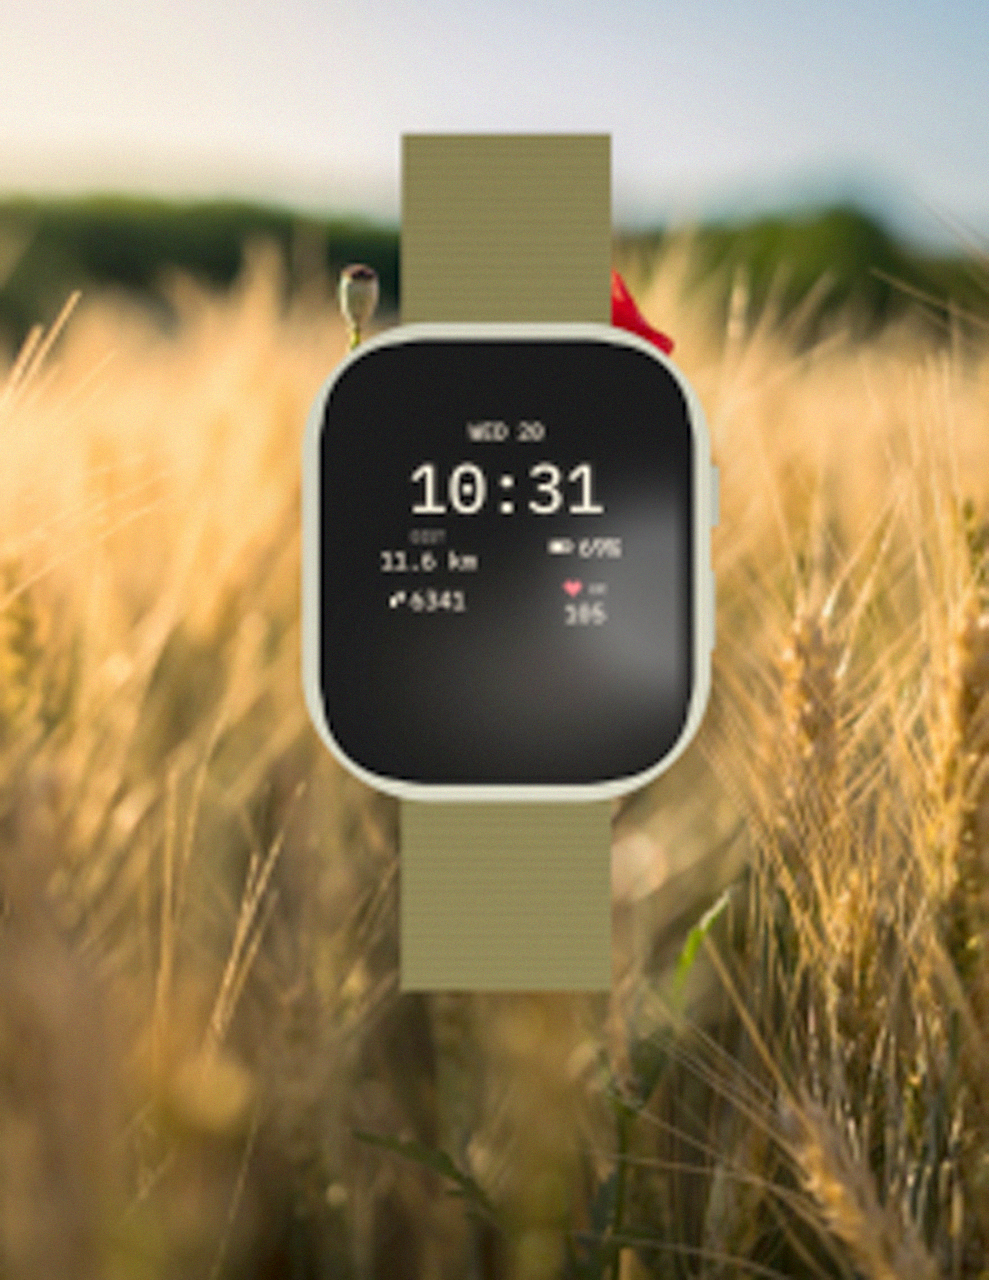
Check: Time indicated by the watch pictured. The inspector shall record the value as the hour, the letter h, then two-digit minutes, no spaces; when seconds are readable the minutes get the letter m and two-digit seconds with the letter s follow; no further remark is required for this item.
10h31
